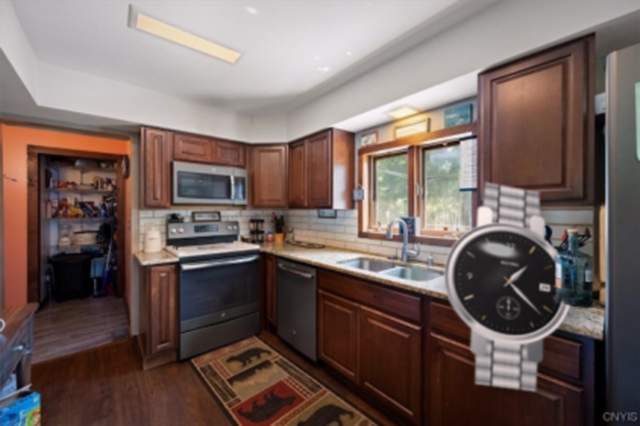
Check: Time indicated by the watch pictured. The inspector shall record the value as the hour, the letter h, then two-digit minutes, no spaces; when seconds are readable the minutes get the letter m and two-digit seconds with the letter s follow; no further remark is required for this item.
1h22
